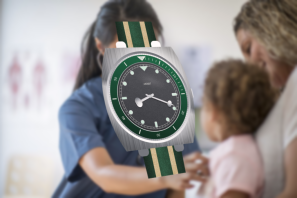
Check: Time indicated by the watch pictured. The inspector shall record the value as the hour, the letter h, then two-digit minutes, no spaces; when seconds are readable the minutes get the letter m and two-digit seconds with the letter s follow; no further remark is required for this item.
8h19
